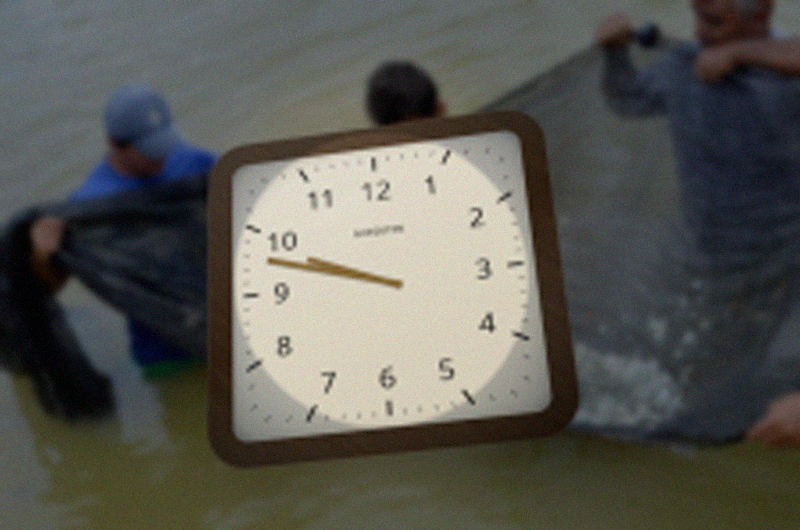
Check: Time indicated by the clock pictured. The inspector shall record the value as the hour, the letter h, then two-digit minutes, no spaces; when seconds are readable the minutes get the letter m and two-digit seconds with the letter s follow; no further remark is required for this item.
9h48
